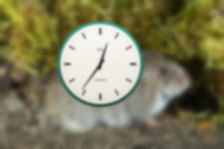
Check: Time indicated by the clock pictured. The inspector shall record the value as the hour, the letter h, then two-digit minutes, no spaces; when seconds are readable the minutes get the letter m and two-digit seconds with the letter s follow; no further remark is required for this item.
12h36
